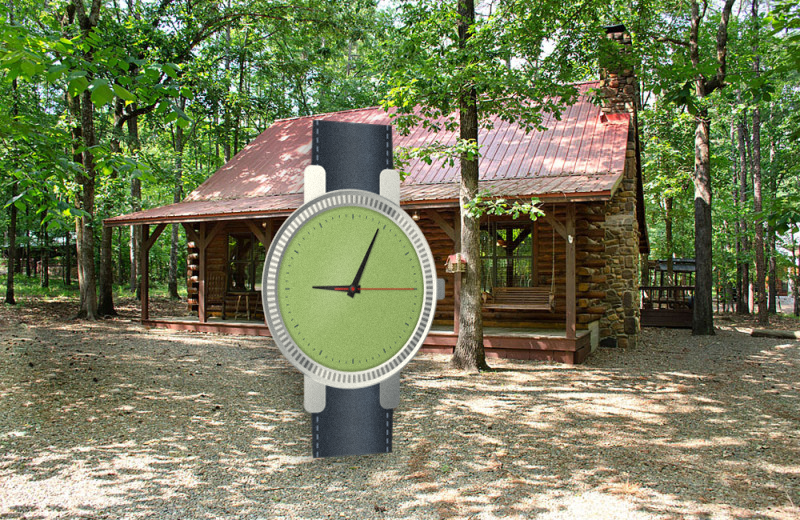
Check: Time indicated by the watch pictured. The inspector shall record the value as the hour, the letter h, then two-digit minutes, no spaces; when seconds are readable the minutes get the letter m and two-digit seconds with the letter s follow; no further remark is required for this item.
9h04m15s
